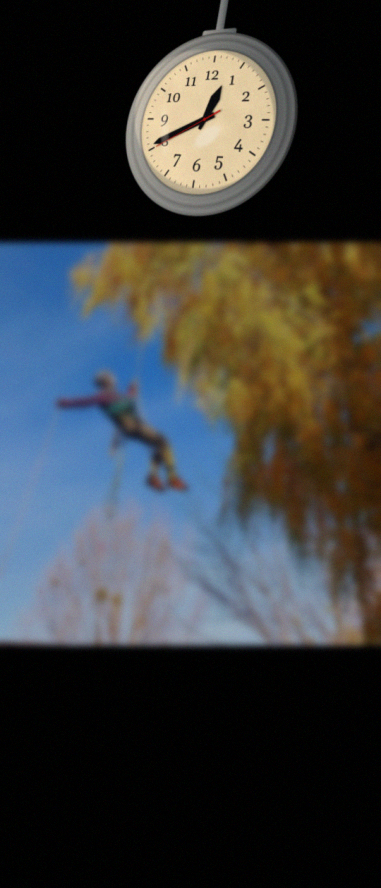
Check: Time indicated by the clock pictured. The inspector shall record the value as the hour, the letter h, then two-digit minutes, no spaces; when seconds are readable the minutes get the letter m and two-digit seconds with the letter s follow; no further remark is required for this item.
12h40m40s
